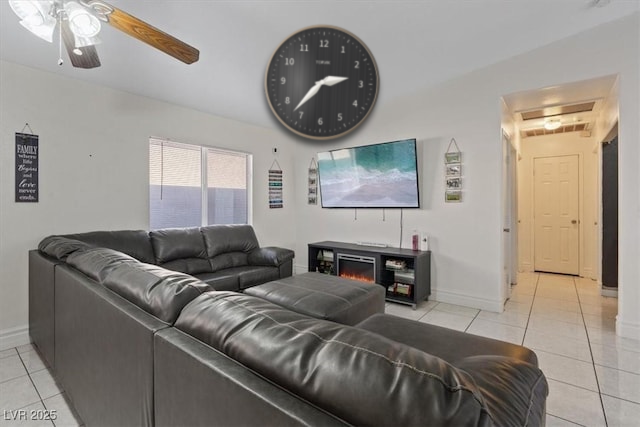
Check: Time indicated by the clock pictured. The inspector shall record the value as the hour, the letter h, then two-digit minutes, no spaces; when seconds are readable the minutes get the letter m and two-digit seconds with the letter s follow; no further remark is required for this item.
2h37
